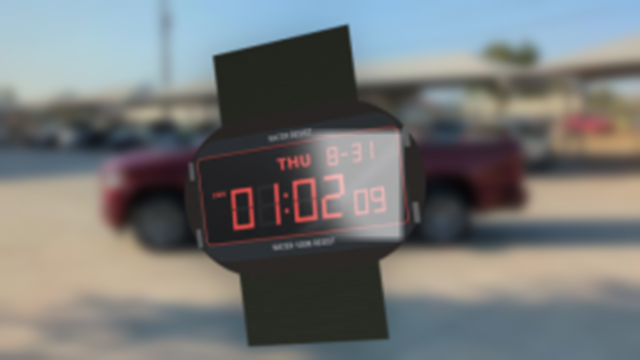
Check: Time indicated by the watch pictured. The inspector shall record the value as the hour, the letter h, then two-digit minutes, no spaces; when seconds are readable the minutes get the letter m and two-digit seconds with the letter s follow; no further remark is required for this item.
1h02m09s
